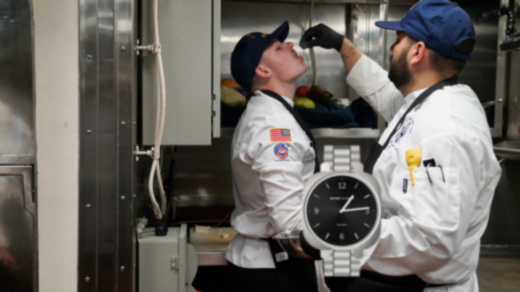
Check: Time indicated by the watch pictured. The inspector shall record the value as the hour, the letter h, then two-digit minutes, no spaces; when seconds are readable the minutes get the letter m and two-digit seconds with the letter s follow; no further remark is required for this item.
1h14
